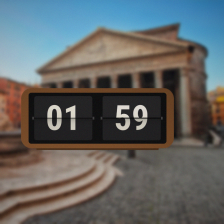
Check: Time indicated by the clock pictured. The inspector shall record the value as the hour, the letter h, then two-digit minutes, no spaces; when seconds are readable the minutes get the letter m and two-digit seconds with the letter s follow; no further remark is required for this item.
1h59
